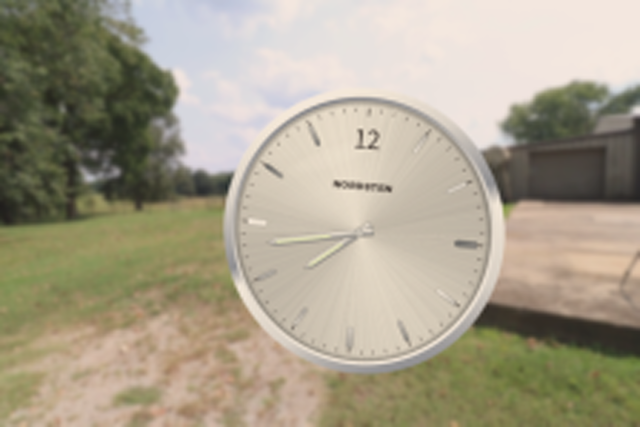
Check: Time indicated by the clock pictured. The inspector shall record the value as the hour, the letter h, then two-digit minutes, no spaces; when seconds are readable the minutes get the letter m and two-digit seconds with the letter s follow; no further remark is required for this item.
7h43
